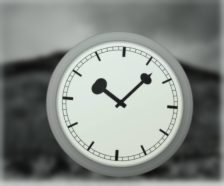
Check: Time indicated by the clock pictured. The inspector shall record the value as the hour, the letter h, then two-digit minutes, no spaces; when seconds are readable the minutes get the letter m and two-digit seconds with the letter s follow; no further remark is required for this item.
10h07
